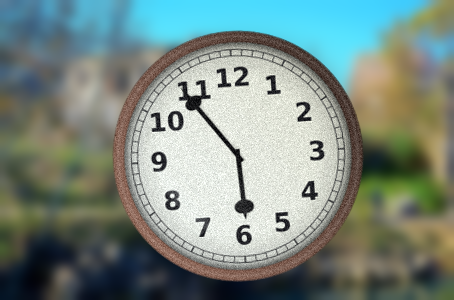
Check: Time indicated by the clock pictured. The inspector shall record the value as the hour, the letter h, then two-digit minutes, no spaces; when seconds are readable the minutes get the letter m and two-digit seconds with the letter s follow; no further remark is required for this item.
5h54
